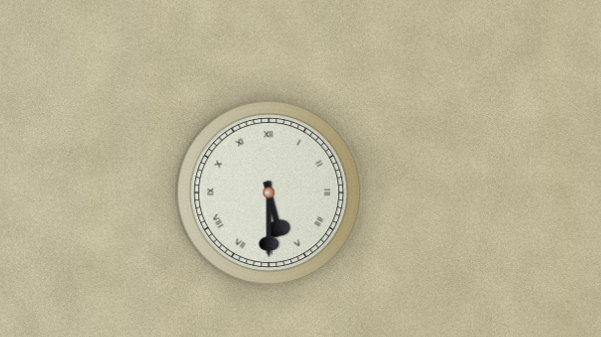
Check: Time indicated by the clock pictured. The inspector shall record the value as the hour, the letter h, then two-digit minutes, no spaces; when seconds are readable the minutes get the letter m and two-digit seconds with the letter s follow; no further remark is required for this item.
5h30
